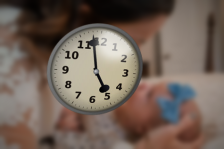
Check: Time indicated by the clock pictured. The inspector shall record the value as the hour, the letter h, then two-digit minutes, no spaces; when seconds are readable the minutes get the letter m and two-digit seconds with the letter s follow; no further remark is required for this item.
4h58
